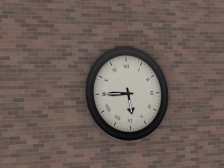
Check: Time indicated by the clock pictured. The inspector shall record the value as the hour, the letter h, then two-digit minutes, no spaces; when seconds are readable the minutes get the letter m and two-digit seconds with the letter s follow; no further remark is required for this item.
5h45
